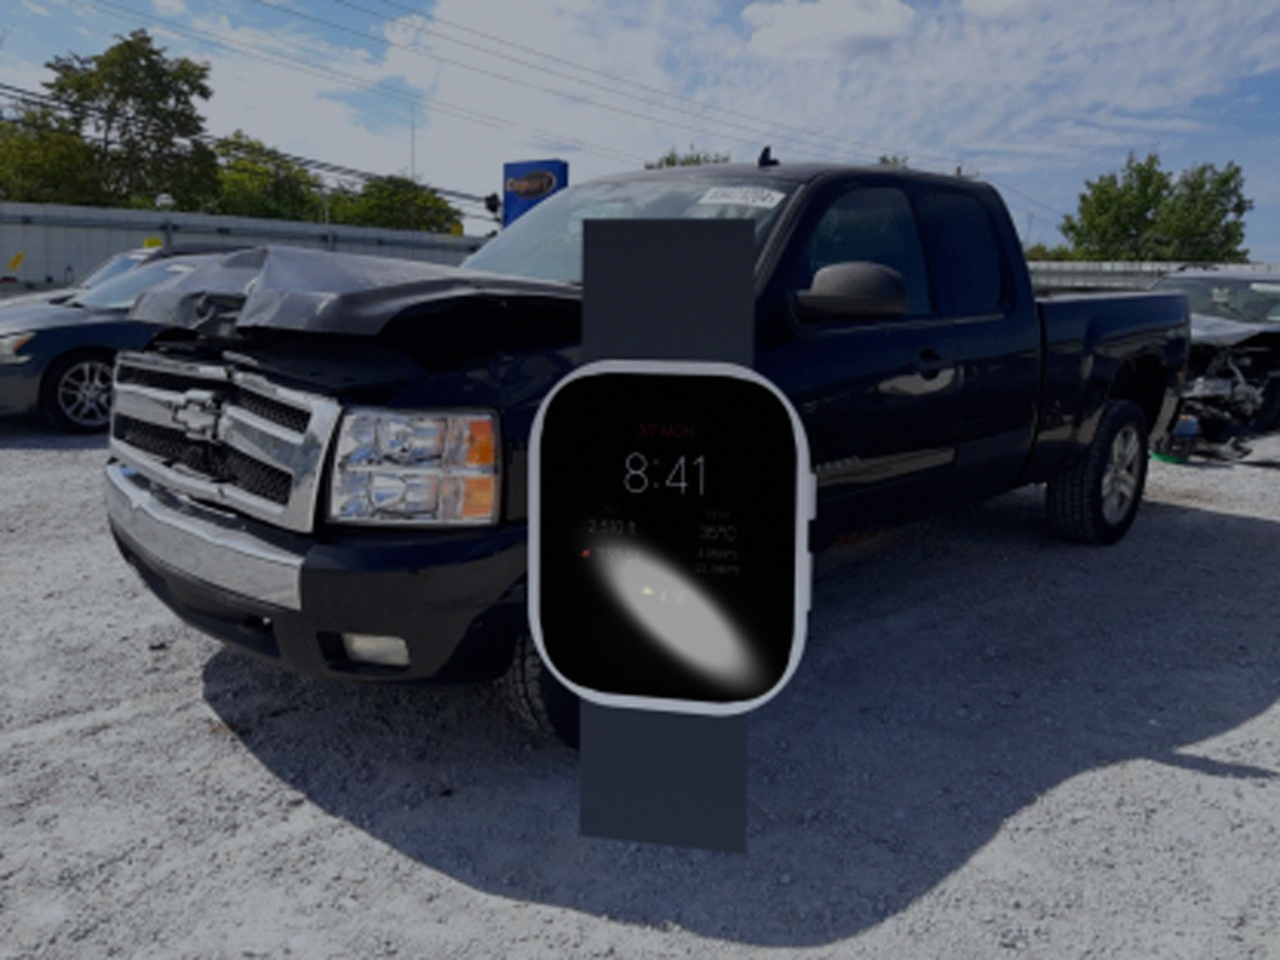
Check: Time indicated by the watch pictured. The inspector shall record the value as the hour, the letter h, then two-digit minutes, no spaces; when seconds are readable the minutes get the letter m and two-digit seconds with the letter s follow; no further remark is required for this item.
8h41
